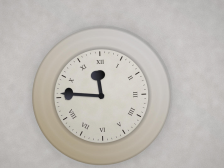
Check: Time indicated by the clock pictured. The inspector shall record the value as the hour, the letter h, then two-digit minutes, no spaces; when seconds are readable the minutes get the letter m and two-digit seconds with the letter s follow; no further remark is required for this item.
11h46
